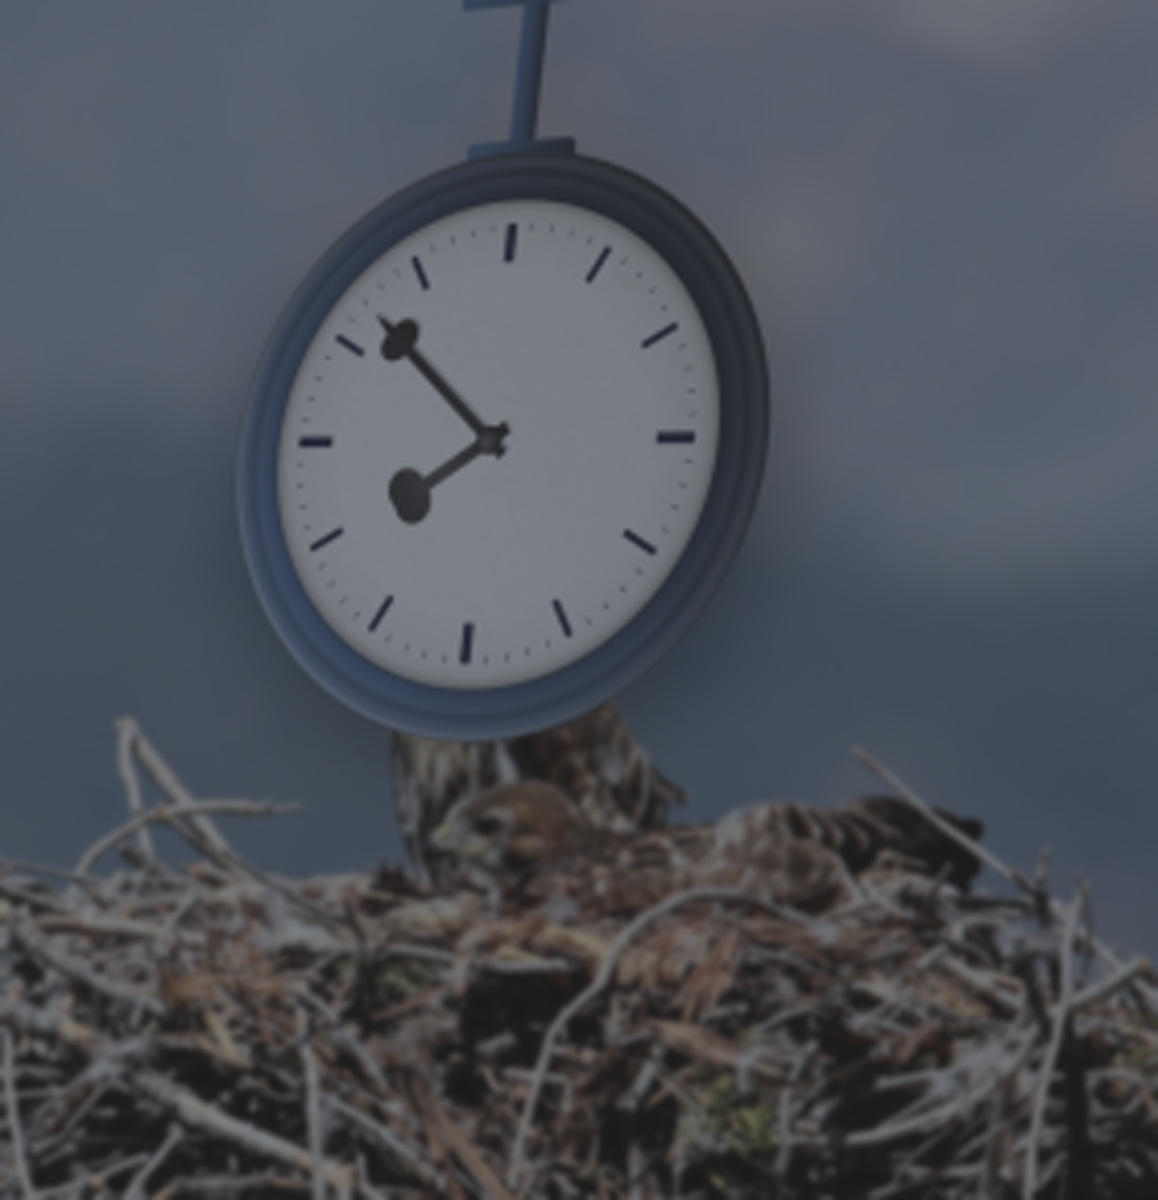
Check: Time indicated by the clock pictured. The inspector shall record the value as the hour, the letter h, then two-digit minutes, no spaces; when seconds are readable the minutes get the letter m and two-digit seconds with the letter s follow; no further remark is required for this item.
7h52
